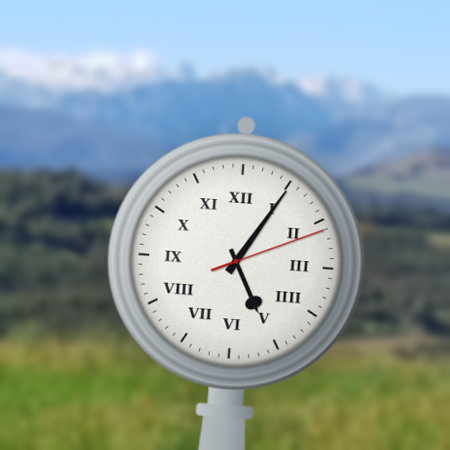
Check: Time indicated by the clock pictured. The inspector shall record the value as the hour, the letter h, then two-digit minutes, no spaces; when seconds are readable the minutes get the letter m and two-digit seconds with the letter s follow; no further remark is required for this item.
5h05m11s
